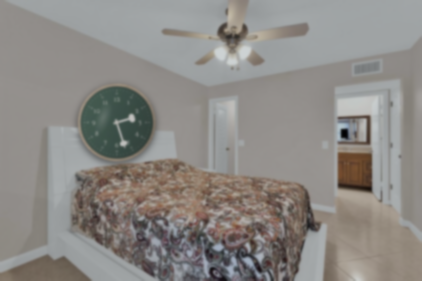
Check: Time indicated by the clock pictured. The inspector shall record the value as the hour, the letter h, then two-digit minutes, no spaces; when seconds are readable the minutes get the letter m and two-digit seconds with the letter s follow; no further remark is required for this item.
2h27
